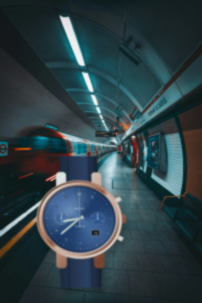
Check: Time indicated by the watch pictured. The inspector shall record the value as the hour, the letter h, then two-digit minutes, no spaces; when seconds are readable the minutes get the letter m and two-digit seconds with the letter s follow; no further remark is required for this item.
8h38
